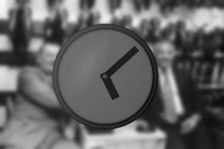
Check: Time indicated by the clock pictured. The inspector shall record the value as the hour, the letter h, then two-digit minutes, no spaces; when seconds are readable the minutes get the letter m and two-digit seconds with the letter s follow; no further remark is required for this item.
5h08
